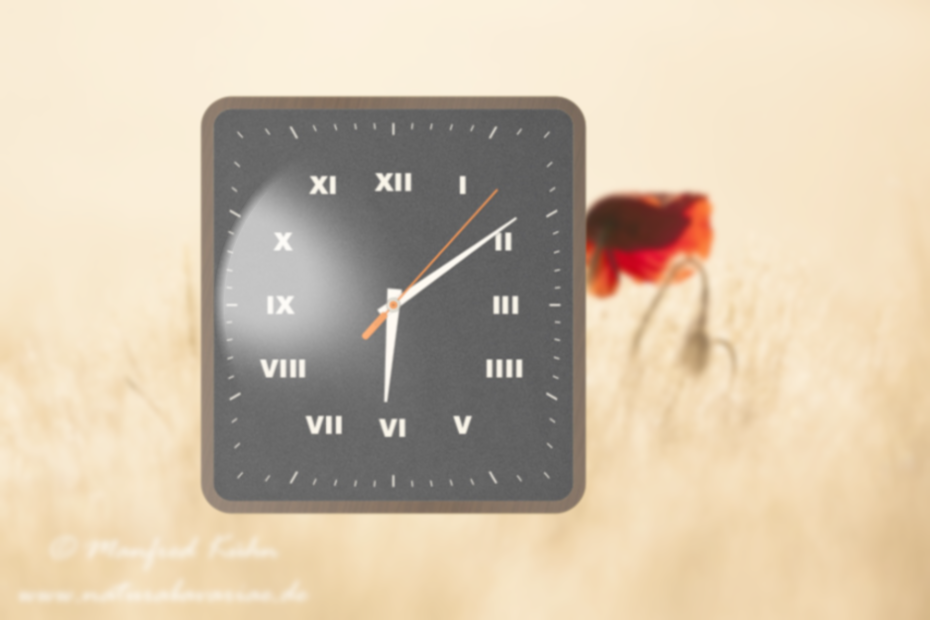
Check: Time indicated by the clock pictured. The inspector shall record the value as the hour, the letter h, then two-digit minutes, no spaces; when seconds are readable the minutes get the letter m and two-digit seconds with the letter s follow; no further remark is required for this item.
6h09m07s
